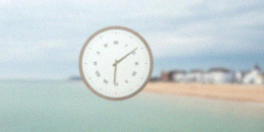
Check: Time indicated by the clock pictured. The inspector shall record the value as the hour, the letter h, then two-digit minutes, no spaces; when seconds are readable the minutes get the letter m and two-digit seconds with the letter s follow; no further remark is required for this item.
6h09
